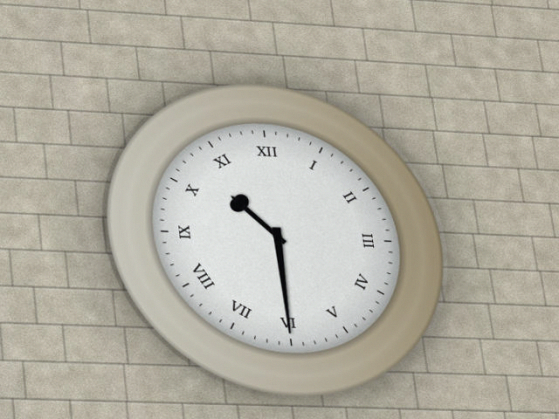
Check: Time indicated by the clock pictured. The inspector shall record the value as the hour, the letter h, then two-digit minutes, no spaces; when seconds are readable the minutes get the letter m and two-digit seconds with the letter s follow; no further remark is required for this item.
10h30
